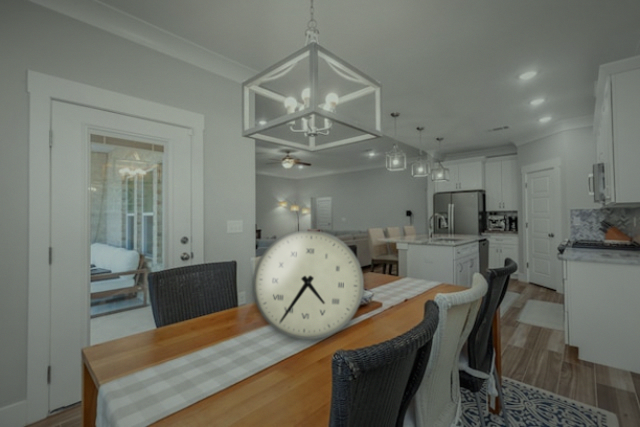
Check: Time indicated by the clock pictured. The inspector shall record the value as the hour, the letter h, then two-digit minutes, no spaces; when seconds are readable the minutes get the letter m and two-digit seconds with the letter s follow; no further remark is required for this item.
4h35
